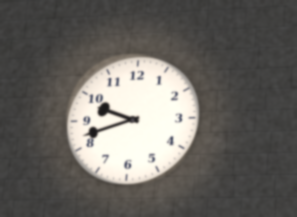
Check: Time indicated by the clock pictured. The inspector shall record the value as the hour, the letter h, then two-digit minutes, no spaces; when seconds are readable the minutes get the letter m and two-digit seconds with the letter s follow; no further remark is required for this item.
9h42
